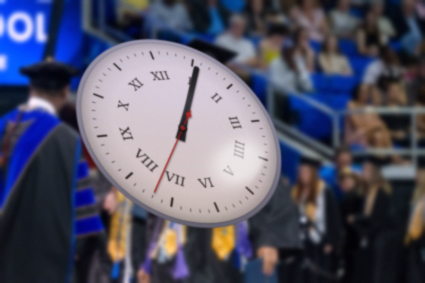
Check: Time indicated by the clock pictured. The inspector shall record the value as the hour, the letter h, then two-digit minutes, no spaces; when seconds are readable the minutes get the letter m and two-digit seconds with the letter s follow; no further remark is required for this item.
1h05m37s
